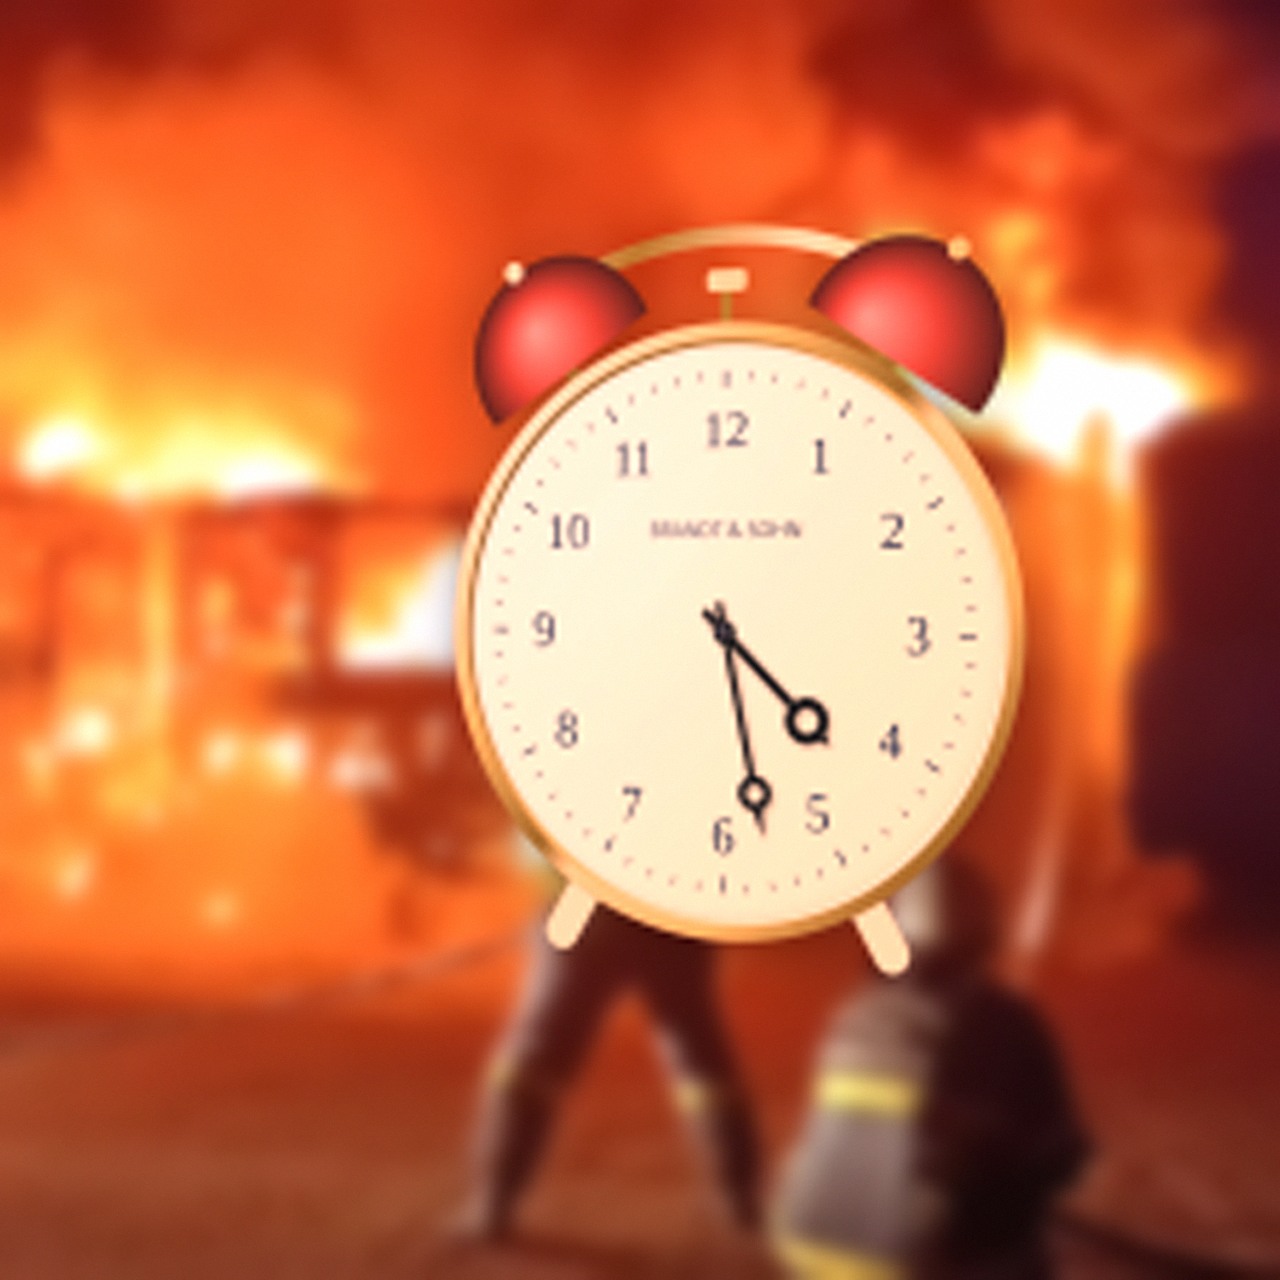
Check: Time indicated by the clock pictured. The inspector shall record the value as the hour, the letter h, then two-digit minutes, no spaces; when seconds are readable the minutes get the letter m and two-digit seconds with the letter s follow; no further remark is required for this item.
4h28
